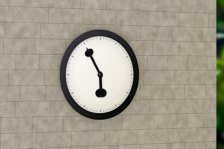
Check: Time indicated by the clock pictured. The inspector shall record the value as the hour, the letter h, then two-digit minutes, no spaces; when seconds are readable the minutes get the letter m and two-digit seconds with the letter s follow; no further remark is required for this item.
5h55
